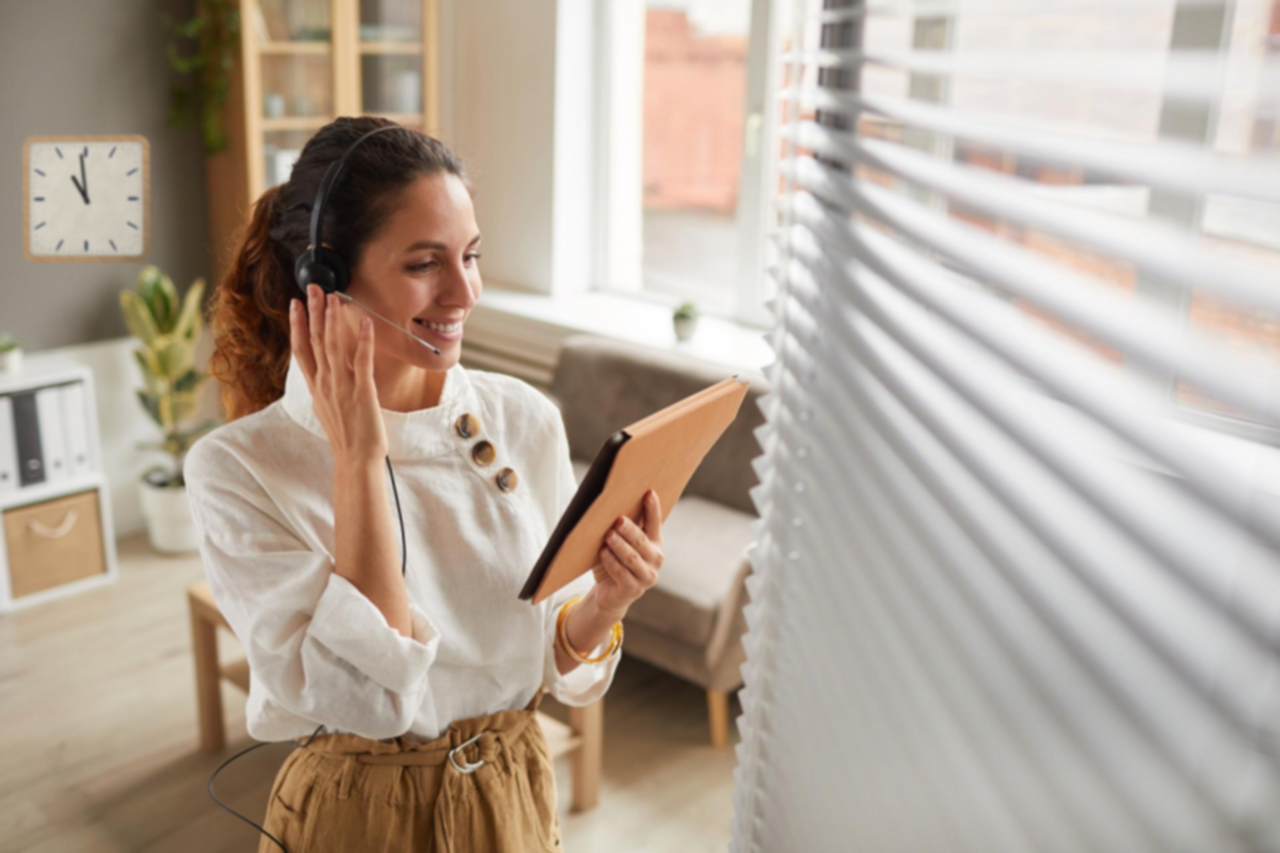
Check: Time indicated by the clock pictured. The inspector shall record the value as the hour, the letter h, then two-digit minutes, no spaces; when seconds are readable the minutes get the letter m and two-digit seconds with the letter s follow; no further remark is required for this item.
10h59
